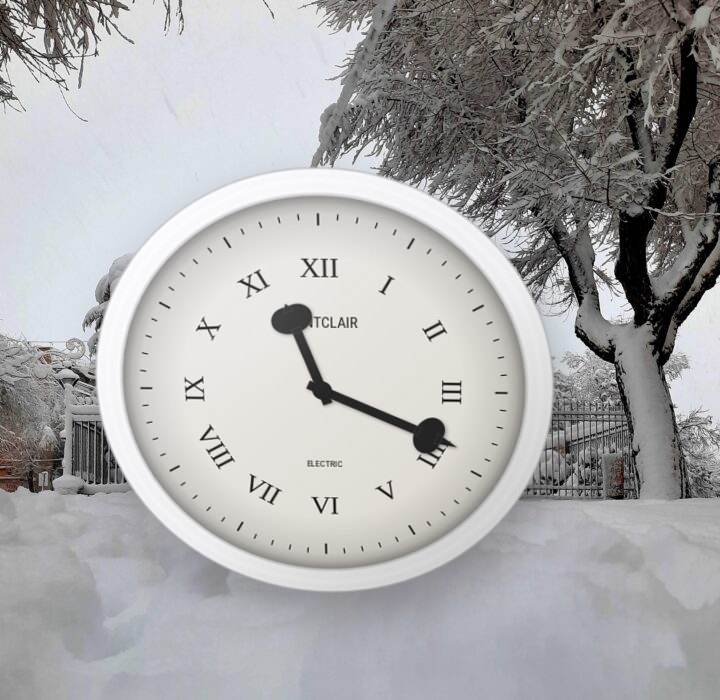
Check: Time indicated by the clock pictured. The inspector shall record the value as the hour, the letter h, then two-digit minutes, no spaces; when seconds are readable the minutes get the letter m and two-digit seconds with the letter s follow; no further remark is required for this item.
11h19
